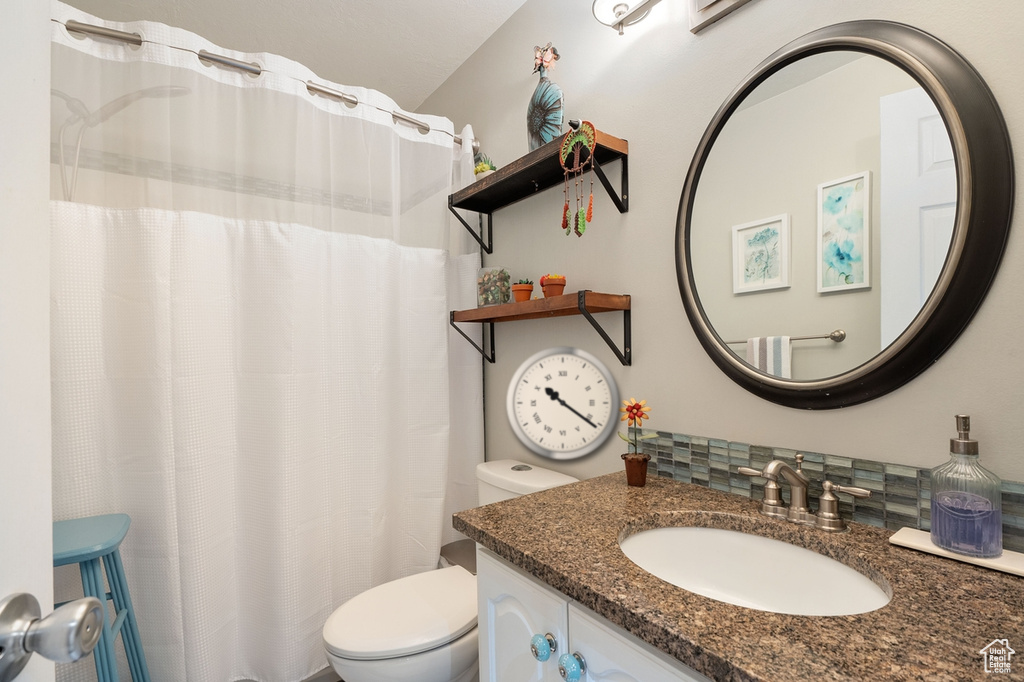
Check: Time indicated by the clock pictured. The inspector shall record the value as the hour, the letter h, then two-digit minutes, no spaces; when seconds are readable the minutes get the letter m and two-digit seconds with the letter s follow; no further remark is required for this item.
10h21
